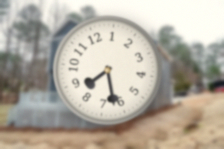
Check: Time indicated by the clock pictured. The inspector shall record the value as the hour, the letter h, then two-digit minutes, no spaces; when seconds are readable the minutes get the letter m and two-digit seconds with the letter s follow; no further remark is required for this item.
8h32
